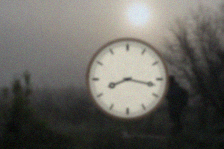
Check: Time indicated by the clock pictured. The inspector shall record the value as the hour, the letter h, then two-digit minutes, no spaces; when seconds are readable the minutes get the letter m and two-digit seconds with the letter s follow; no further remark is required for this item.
8h17
